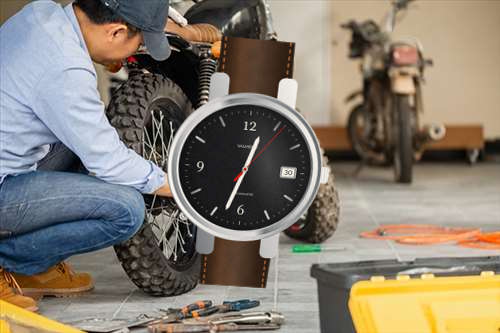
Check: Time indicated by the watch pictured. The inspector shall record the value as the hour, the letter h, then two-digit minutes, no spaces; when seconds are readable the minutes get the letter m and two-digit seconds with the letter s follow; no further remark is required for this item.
12h33m06s
